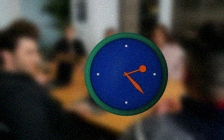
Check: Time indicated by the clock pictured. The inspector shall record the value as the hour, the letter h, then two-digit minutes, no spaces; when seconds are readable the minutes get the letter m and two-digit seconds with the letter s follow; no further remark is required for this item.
2h23
